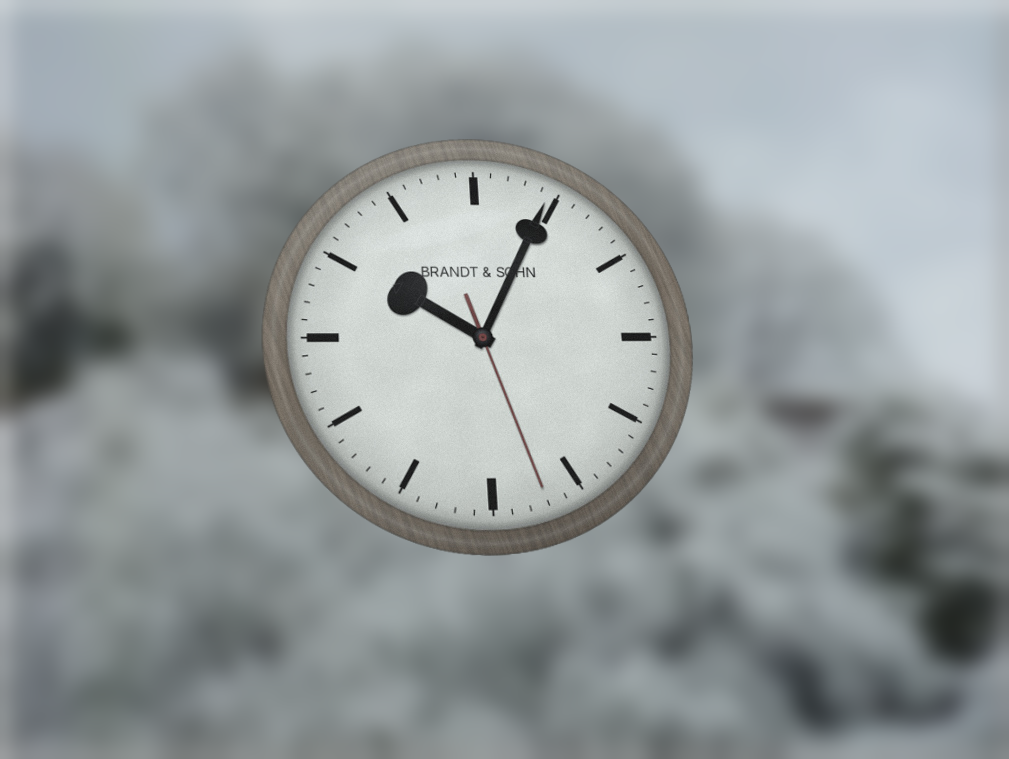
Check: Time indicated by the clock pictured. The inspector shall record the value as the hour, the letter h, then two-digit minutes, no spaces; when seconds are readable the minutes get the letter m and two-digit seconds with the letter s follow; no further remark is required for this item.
10h04m27s
